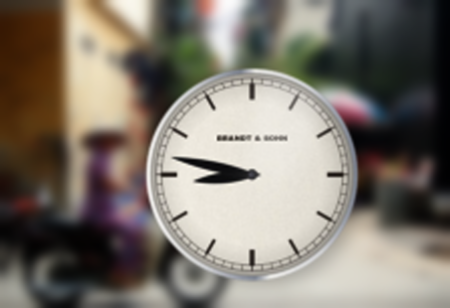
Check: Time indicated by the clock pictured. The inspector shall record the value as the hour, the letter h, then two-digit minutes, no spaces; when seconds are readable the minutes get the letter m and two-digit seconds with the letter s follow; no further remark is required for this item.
8h47
